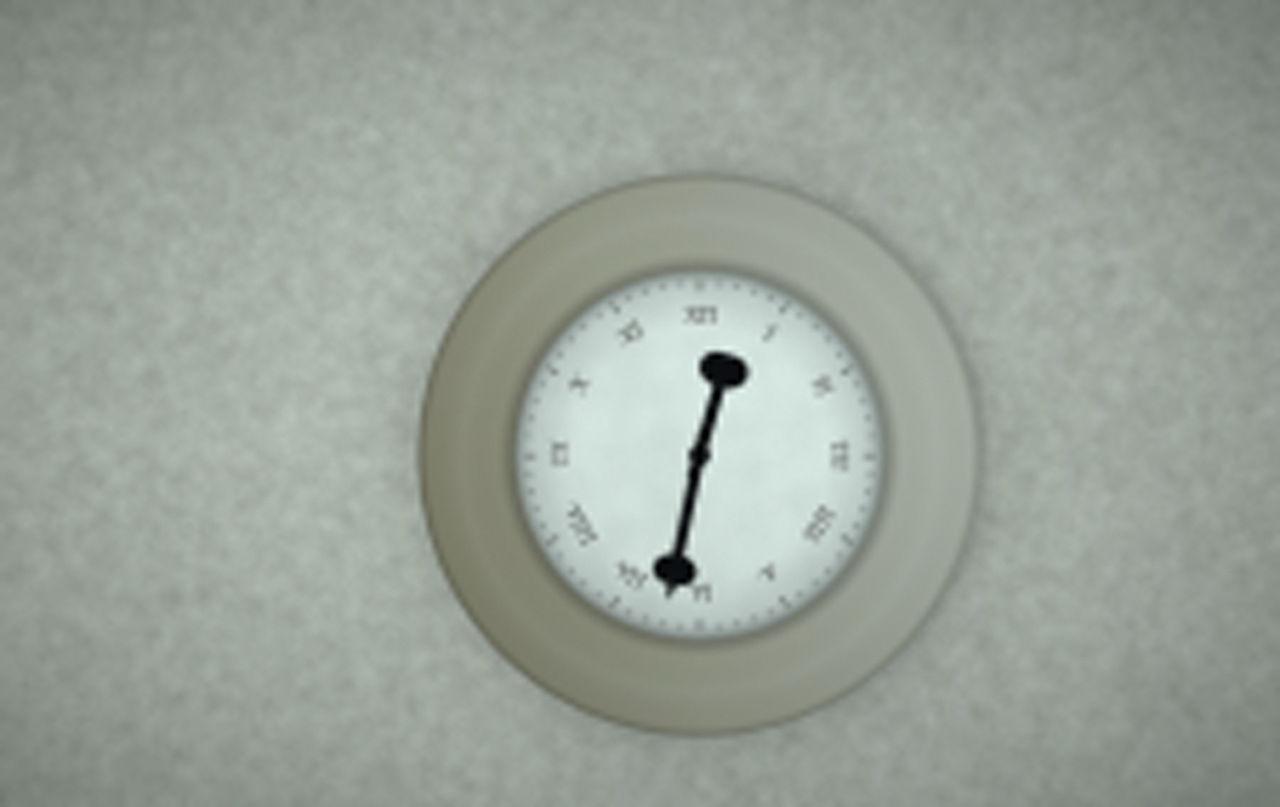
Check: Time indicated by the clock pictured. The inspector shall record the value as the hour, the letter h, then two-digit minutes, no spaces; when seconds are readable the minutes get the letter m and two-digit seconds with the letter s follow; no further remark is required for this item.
12h32
